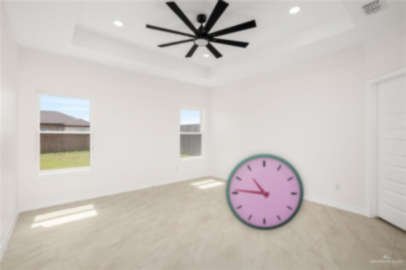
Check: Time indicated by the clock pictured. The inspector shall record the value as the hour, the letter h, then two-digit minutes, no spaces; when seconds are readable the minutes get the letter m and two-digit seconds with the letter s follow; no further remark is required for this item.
10h46
